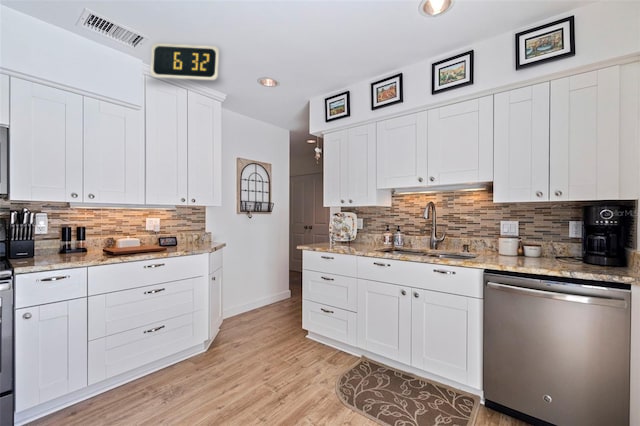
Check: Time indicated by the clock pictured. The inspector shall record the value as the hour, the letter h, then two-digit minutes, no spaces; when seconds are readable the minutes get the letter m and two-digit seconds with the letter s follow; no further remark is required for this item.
6h32
